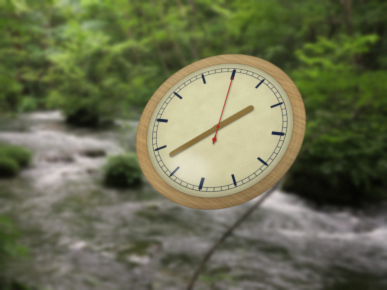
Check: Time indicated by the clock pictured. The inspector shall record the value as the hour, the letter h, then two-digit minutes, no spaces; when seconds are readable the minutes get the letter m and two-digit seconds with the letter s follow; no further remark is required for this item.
1h38m00s
